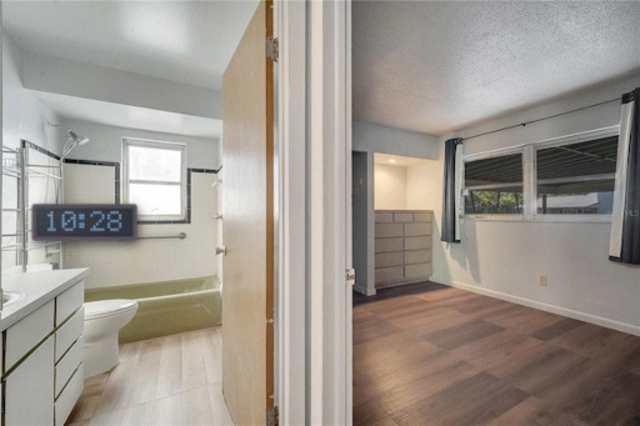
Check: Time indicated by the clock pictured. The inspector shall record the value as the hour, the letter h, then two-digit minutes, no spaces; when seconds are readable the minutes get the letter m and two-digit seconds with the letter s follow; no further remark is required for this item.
10h28
